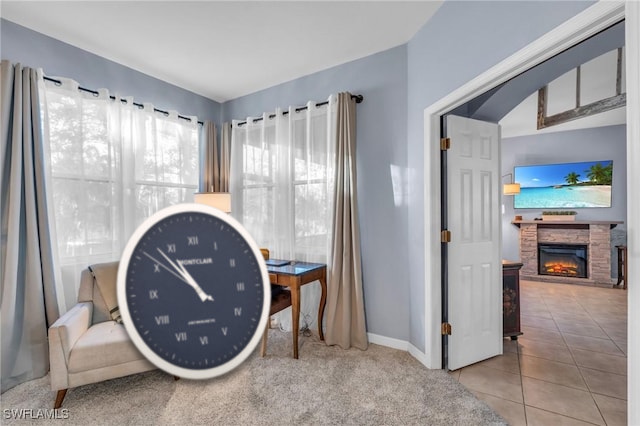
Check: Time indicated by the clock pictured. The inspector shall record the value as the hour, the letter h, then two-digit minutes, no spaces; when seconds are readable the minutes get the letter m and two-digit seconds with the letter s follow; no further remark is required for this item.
10h52m51s
